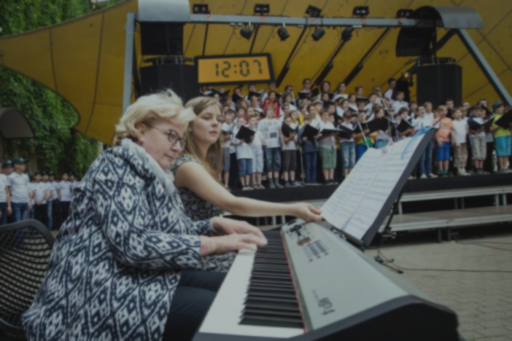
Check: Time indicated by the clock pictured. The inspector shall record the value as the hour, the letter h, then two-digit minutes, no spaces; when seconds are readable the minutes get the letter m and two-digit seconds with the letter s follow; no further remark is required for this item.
12h07
